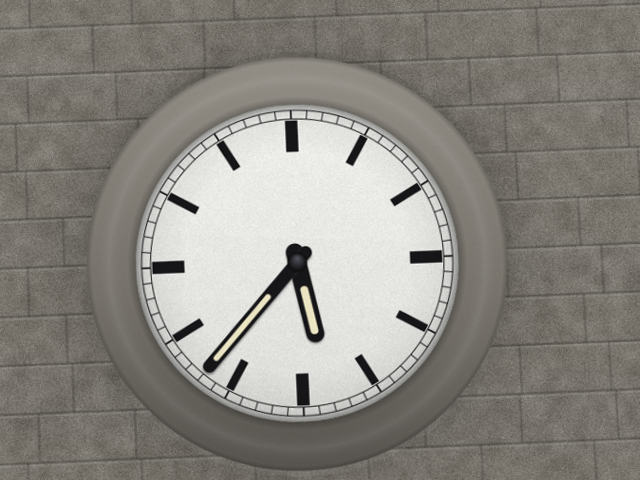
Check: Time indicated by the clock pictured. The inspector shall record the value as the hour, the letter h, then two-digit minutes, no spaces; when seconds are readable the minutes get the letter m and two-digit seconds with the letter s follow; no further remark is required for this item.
5h37
